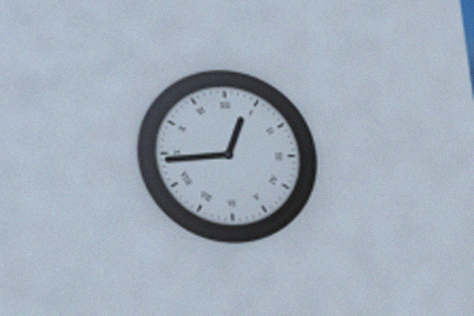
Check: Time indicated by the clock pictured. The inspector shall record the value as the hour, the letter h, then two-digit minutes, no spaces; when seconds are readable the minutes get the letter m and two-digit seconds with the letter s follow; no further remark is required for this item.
12h44
